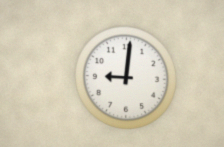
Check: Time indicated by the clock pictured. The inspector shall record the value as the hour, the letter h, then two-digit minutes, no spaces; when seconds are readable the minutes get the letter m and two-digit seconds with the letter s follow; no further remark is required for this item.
9h01
